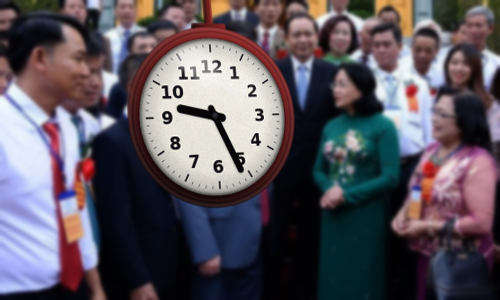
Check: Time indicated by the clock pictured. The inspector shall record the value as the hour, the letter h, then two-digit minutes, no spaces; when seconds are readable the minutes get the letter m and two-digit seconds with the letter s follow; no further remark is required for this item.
9h26
